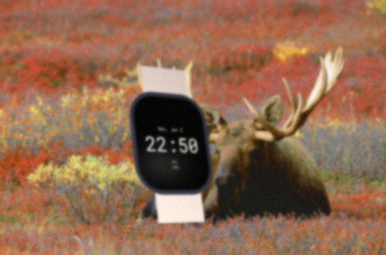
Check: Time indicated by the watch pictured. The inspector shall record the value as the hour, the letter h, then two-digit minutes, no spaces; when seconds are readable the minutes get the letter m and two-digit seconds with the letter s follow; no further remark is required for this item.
22h50
